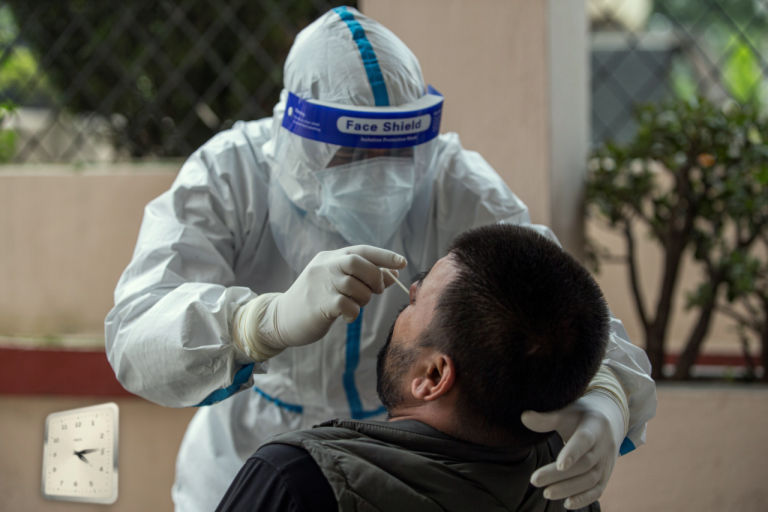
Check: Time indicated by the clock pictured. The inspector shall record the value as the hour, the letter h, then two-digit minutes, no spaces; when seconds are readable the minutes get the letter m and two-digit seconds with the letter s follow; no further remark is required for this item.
4h14
